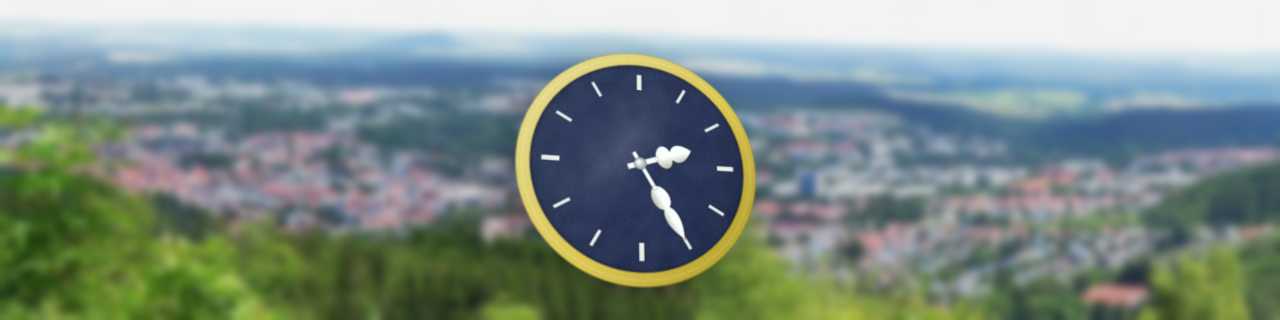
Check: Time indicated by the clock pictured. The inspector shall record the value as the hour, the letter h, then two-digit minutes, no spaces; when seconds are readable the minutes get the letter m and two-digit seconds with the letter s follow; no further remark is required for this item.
2h25
